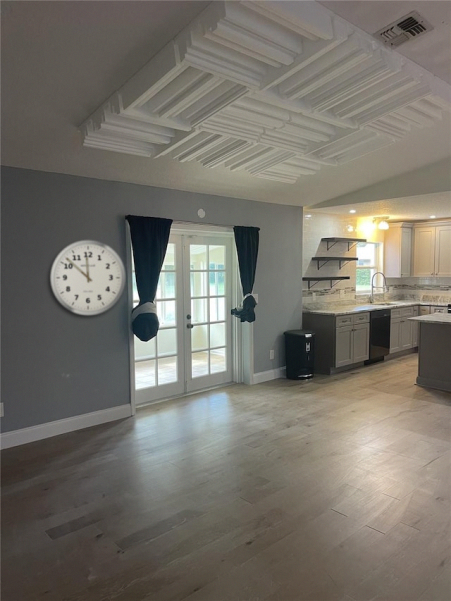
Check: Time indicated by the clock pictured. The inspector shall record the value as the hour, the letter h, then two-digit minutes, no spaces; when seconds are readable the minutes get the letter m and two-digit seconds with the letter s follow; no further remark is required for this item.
11h52
